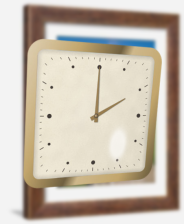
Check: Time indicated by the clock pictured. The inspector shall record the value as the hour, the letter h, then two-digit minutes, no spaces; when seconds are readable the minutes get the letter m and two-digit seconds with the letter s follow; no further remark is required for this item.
2h00
